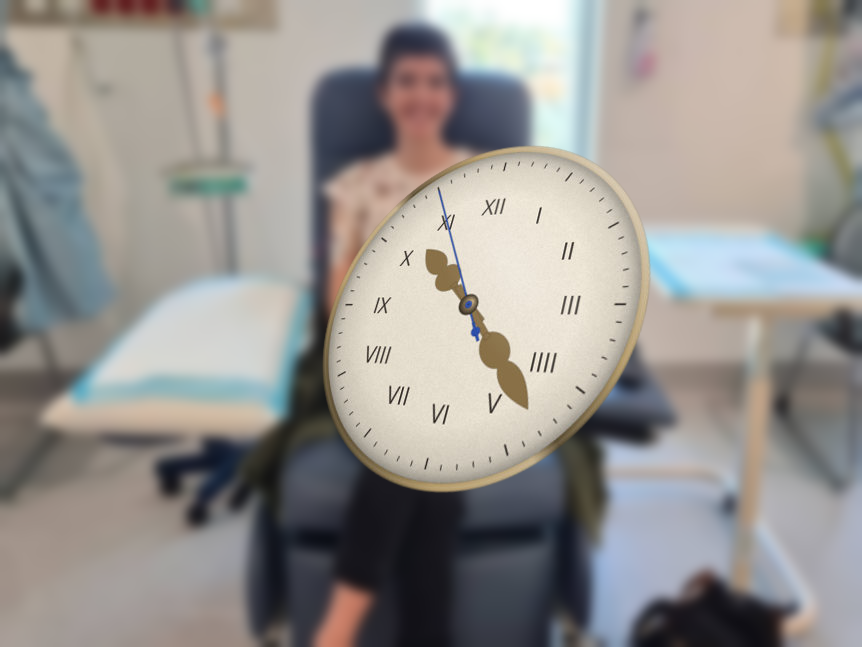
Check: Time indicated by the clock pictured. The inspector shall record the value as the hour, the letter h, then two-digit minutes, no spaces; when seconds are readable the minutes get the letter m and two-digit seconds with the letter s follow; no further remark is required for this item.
10h22m55s
